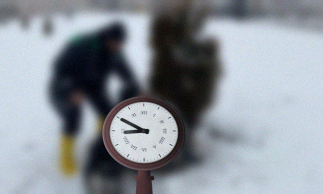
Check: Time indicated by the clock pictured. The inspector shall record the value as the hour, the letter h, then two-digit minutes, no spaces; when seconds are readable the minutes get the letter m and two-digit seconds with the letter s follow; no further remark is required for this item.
8h50
